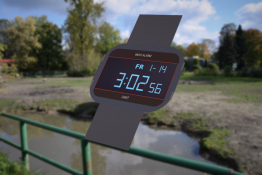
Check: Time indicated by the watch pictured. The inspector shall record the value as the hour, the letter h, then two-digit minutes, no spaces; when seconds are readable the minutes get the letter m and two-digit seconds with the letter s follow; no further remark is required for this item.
3h02m56s
